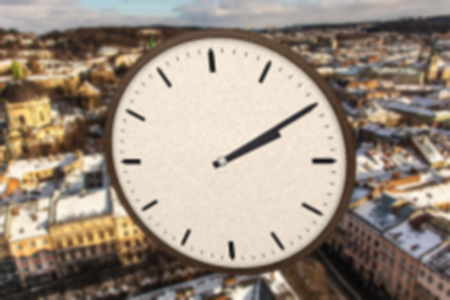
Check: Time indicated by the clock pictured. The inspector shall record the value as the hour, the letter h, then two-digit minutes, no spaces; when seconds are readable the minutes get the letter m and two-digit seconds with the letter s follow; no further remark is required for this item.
2h10
